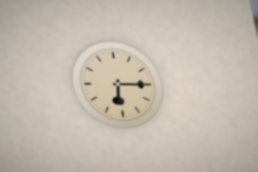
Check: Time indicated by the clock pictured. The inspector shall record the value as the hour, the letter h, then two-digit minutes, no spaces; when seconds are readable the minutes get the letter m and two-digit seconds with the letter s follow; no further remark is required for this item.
6h15
